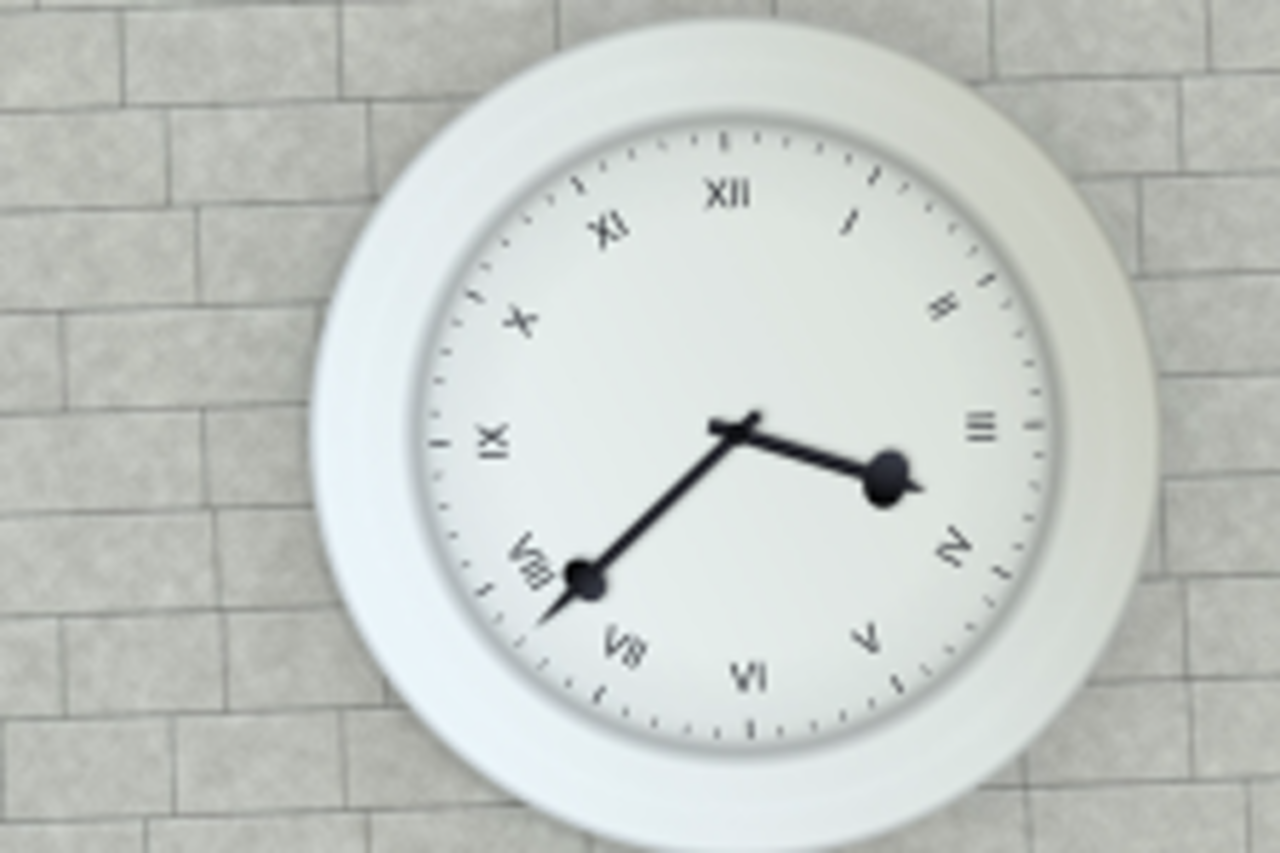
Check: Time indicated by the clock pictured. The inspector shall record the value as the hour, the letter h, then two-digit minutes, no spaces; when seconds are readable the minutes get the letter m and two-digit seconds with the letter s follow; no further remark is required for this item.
3h38
